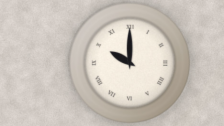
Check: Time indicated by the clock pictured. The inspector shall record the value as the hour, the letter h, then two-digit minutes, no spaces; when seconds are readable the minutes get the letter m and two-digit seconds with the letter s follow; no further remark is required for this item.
10h00
